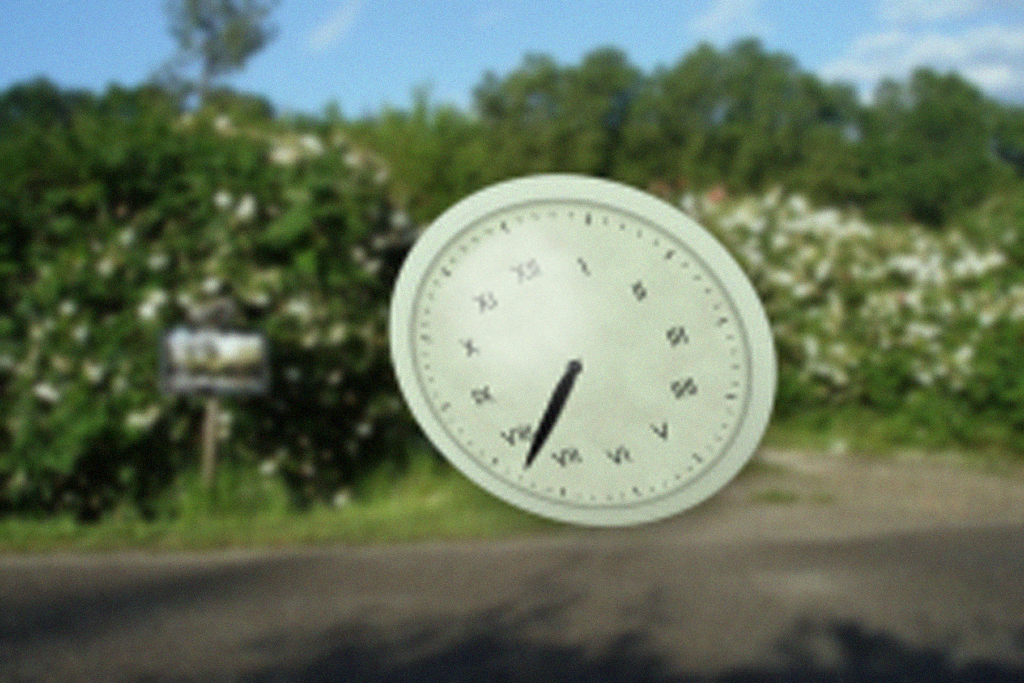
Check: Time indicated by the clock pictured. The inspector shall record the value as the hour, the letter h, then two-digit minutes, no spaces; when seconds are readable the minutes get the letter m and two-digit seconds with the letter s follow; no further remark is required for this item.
7h38
